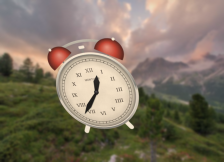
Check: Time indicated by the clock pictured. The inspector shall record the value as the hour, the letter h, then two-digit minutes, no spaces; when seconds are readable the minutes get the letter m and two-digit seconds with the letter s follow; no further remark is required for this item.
12h37
